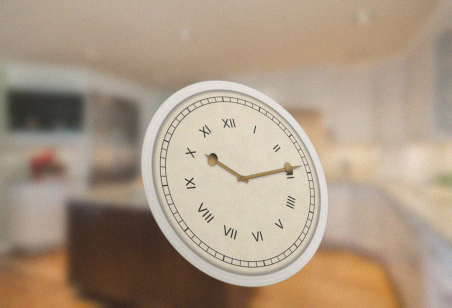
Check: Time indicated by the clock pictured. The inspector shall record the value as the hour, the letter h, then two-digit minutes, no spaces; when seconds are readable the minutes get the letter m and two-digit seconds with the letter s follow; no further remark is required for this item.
10h14
